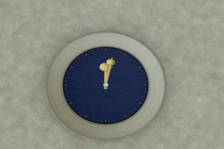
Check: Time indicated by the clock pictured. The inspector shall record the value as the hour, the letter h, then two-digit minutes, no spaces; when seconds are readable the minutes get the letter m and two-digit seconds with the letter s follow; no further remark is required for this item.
12h02
